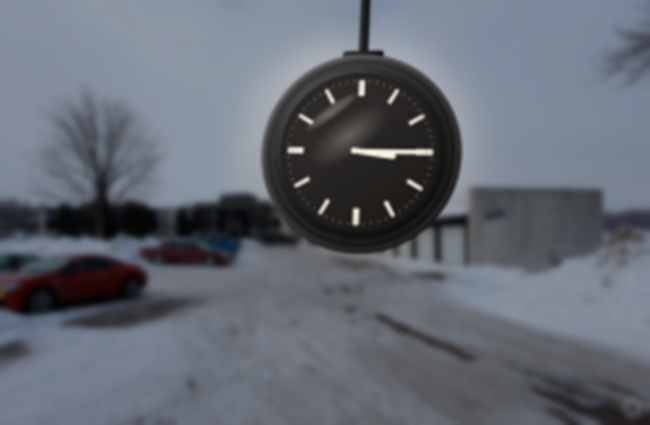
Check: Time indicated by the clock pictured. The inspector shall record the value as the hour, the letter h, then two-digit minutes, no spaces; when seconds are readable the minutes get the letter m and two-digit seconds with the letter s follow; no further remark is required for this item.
3h15
